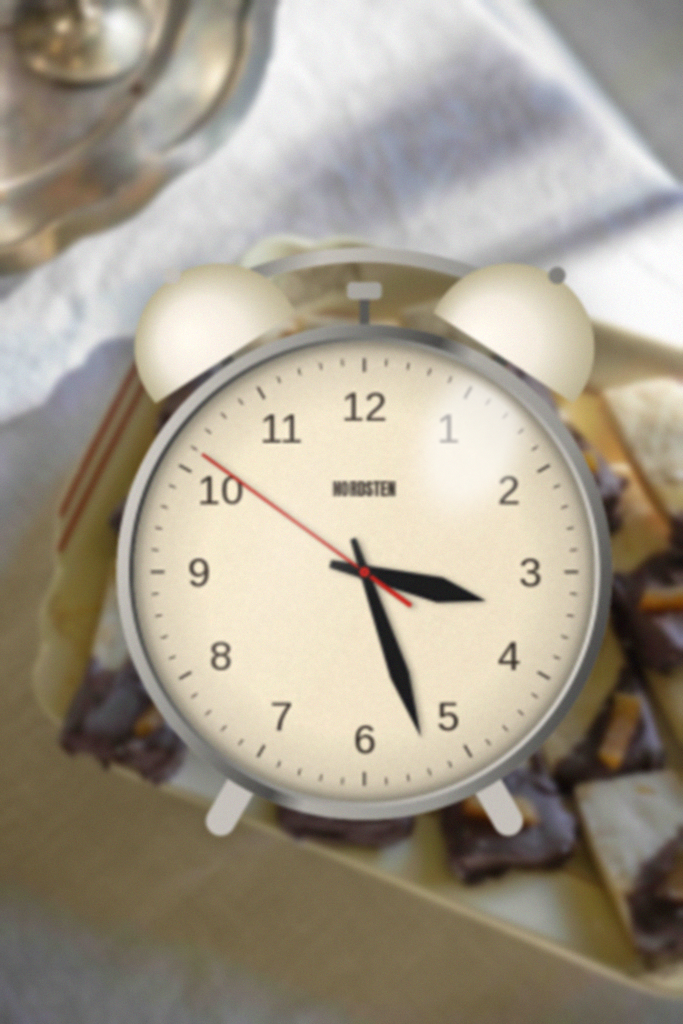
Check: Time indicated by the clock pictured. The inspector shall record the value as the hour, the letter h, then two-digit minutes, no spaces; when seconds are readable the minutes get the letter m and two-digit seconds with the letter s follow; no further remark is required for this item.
3h26m51s
